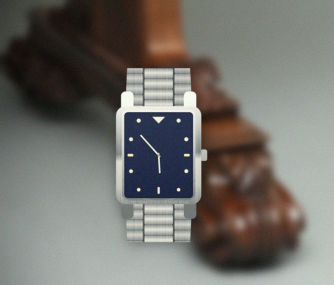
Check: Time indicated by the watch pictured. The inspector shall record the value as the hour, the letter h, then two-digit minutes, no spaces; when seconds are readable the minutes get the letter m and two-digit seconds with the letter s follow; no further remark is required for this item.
5h53
